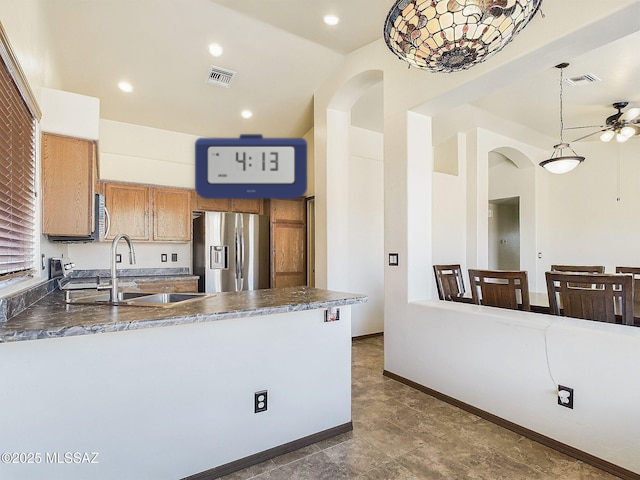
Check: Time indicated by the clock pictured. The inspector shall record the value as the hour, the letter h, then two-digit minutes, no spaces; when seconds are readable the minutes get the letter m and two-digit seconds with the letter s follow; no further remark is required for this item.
4h13
